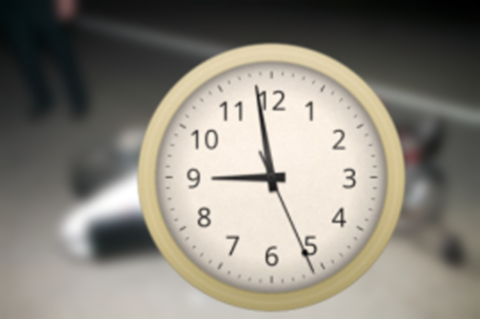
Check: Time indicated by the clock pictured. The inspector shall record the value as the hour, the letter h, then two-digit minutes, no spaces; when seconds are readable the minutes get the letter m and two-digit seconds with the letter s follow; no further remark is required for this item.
8h58m26s
